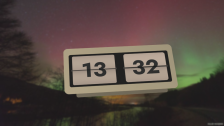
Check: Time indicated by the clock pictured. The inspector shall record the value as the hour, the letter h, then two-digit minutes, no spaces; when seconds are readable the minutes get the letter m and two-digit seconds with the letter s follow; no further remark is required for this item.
13h32
